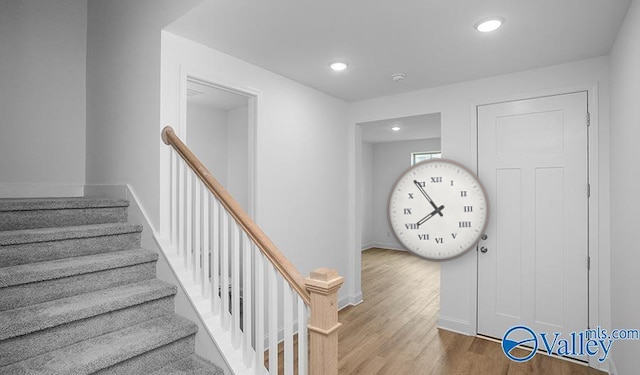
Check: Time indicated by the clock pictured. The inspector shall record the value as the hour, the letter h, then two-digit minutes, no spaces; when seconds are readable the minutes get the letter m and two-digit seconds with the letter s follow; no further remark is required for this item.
7h54
